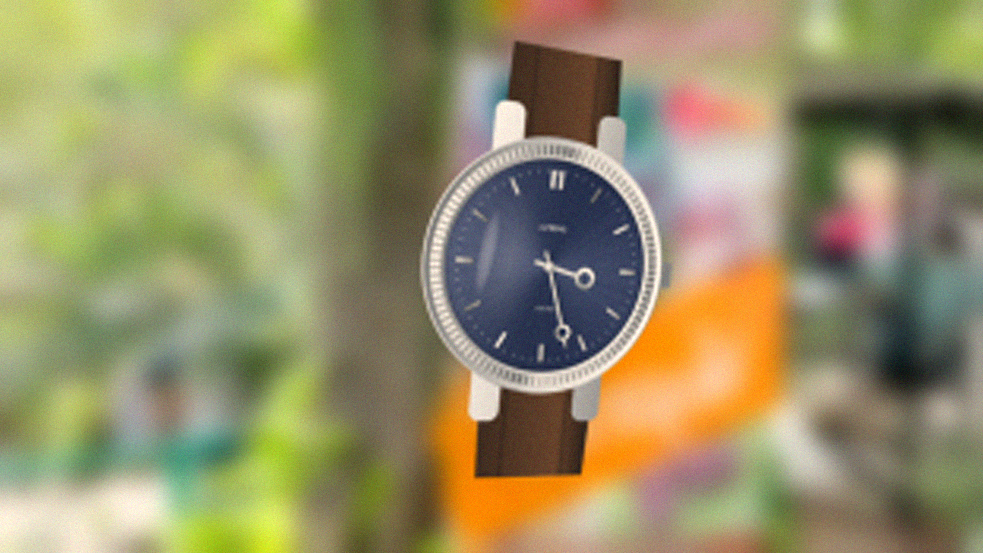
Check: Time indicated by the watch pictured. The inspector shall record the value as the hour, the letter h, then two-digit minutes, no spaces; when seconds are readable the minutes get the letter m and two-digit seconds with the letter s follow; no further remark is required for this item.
3h27
